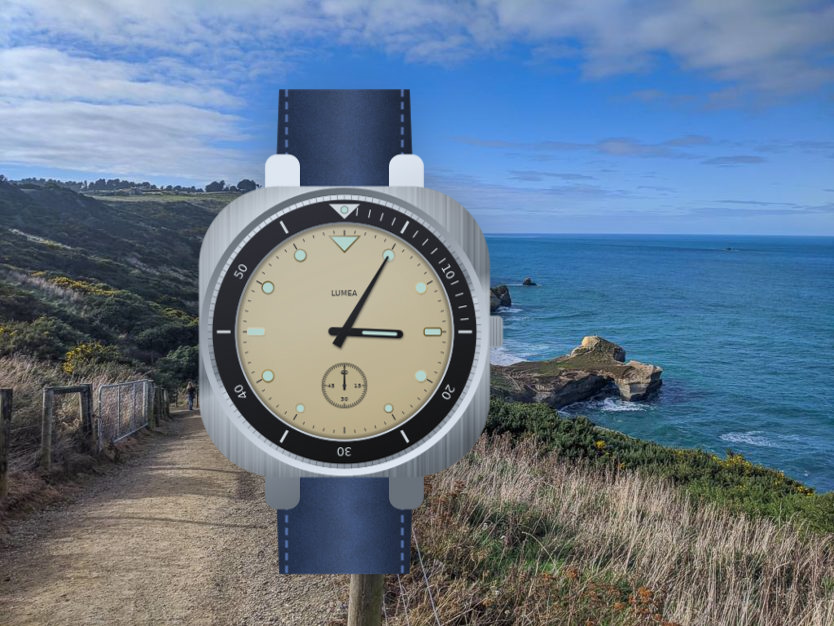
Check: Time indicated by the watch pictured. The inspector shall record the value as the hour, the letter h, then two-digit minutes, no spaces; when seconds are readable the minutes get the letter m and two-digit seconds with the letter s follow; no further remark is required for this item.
3h05
